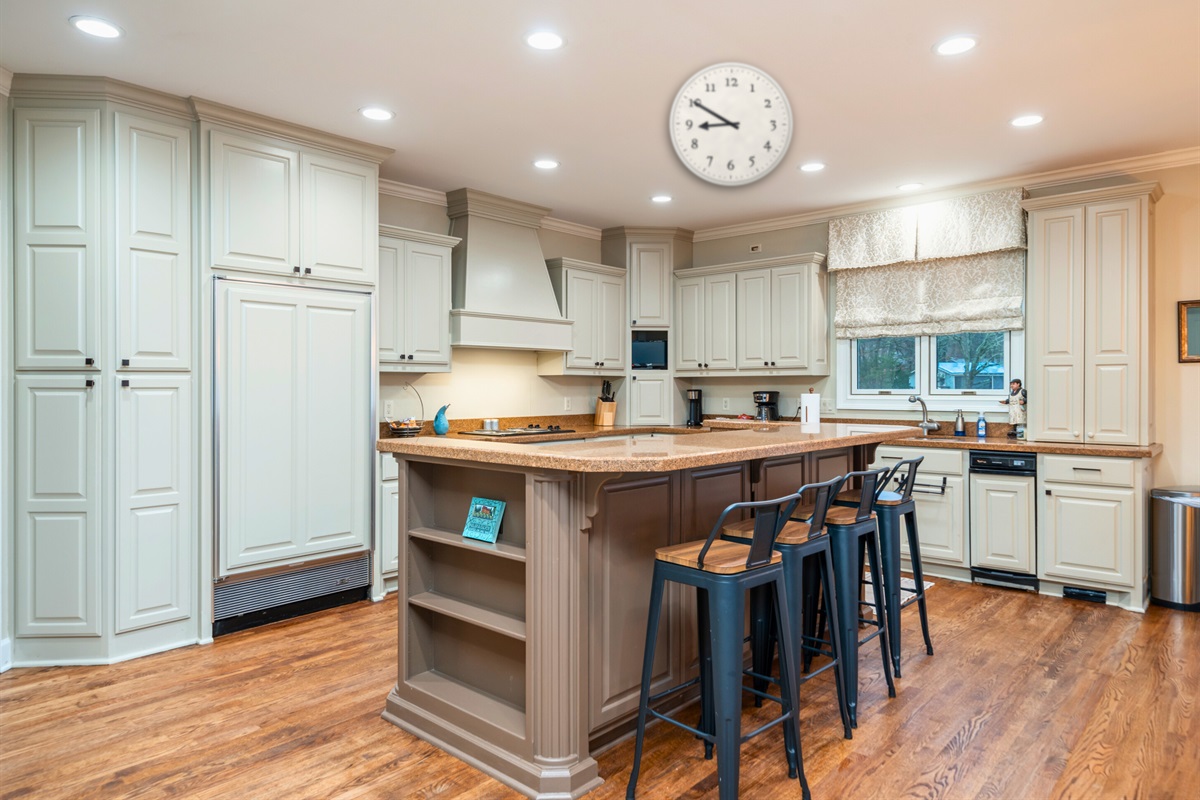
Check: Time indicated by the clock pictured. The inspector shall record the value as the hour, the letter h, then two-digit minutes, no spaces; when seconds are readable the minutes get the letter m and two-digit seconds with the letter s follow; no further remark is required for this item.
8h50
